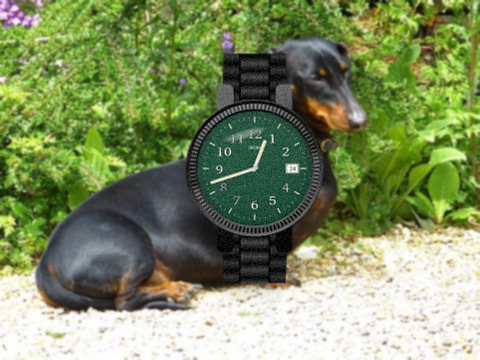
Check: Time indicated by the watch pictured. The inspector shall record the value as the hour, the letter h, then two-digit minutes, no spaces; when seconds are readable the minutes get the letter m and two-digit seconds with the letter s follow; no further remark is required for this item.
12h42
